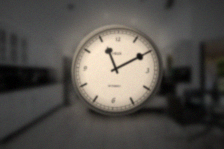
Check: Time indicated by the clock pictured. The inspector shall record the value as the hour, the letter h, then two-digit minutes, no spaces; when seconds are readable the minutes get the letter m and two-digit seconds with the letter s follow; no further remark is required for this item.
11h10
